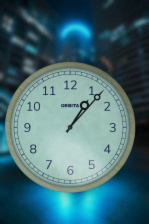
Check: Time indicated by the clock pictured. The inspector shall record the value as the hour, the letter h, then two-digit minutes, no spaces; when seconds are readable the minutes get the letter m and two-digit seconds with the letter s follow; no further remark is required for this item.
1h07
